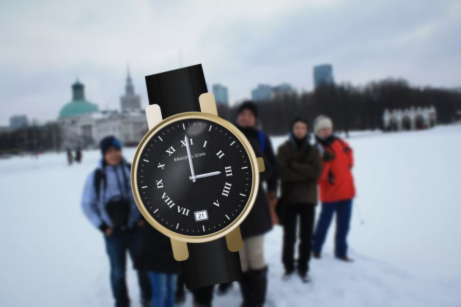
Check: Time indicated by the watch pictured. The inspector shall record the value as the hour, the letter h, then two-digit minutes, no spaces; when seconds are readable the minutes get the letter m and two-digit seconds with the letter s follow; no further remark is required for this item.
3h00
